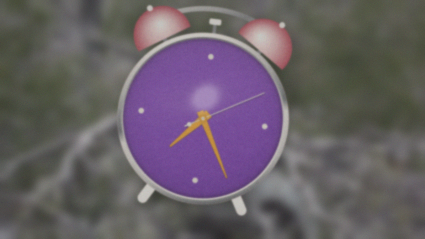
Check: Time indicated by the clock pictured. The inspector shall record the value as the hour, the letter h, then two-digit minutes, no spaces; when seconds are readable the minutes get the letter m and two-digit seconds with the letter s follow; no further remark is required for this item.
7h25m10s
